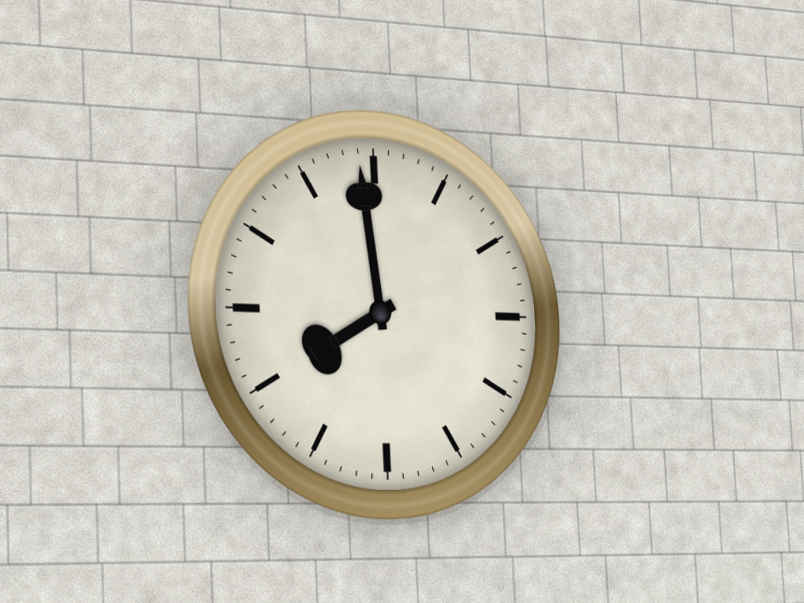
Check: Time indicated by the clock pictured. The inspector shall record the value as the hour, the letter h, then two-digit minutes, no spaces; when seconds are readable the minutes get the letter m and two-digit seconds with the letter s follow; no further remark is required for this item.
7h59
